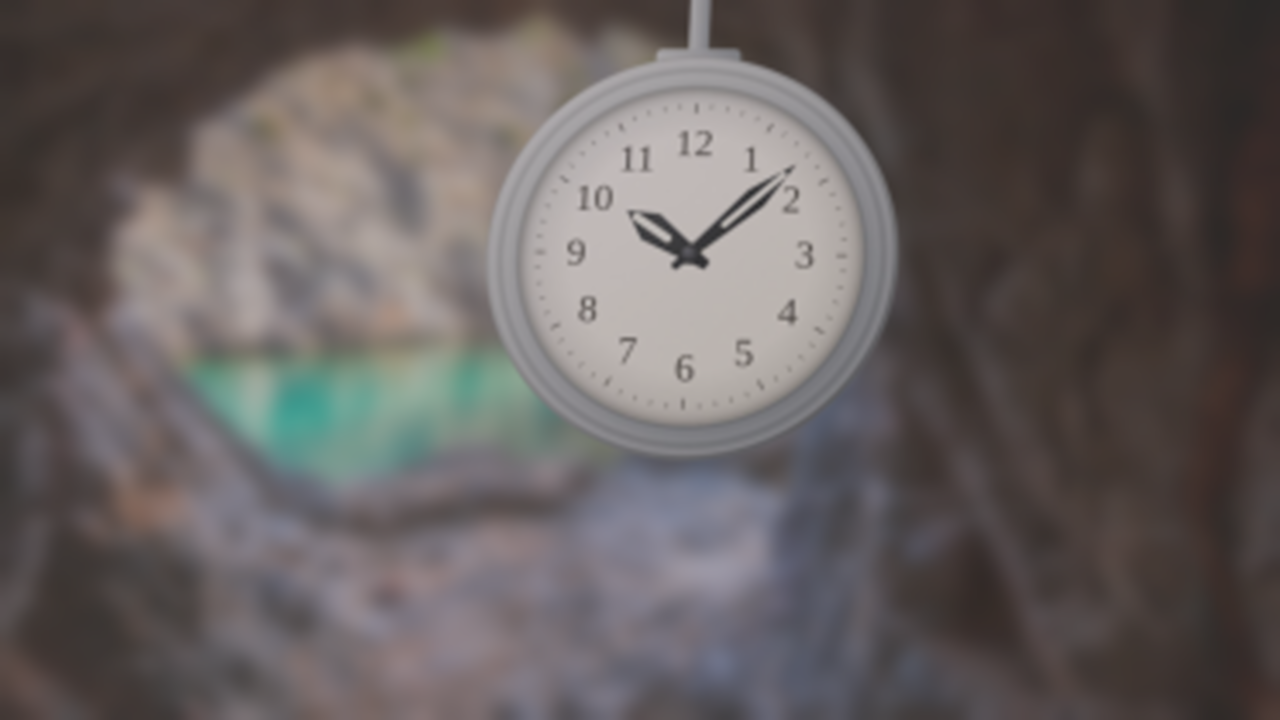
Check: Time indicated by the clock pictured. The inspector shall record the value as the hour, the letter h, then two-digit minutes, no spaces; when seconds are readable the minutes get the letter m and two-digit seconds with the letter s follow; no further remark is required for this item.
10h08
